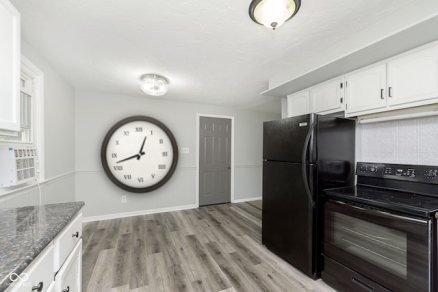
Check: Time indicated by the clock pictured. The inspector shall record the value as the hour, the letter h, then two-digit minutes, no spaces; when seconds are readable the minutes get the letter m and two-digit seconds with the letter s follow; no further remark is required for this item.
12h42
